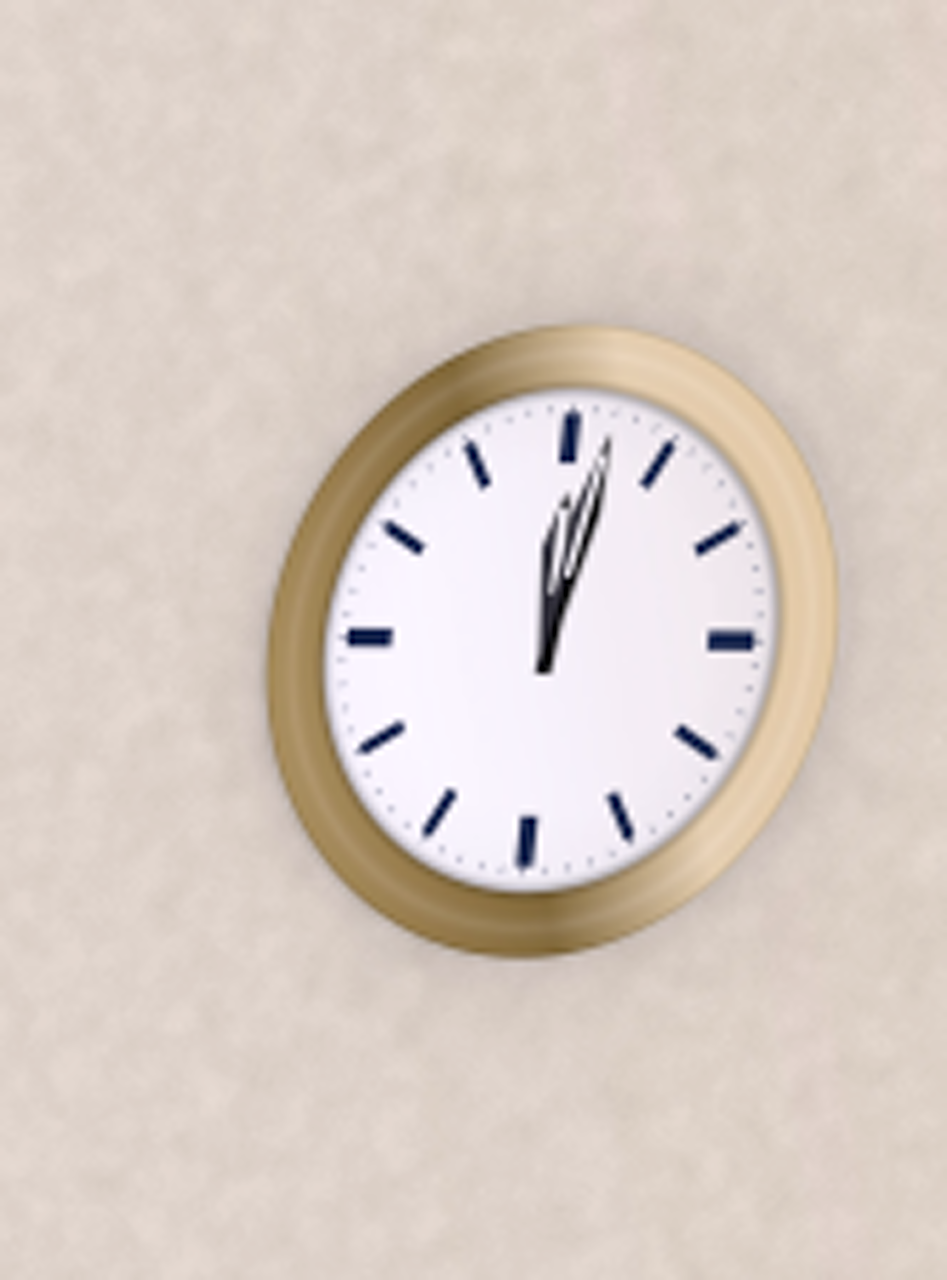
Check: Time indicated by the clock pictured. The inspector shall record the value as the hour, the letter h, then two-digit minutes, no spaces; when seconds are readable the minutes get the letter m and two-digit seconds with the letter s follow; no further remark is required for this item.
12h02
